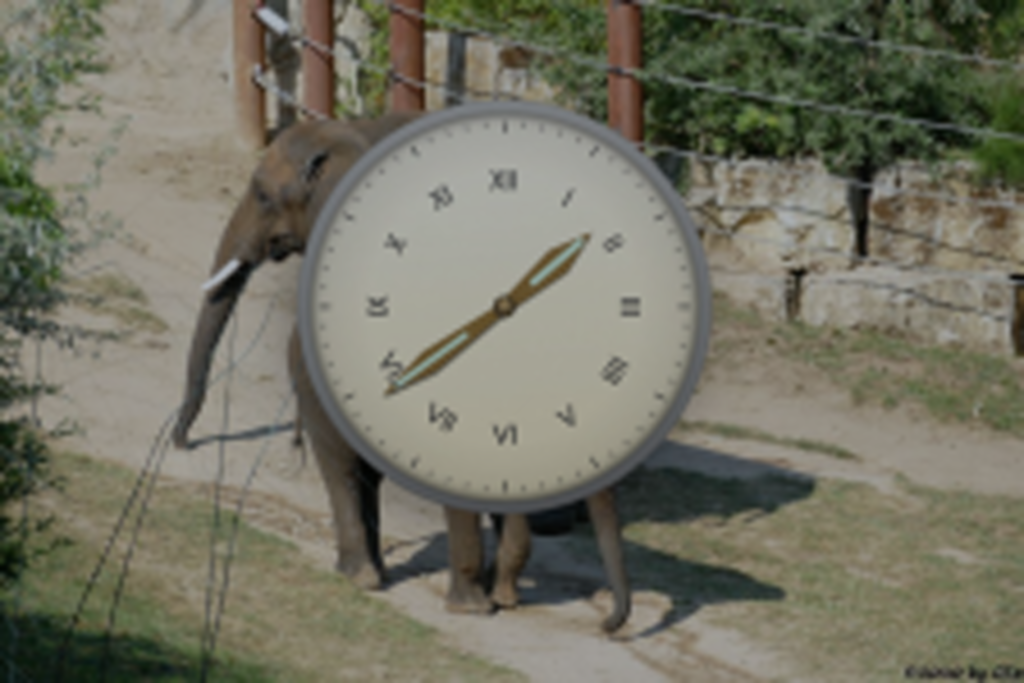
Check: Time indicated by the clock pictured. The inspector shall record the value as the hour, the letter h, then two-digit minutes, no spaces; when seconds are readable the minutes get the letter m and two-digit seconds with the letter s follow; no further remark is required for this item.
1h39
